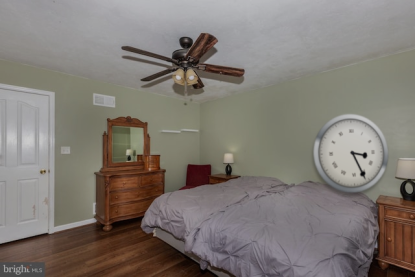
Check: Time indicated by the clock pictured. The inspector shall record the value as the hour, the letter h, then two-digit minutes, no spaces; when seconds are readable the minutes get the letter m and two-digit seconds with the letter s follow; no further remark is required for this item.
3h26
